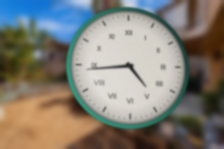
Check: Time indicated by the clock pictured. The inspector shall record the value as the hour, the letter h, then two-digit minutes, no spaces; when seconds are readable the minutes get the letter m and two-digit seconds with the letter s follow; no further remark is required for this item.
4h44
